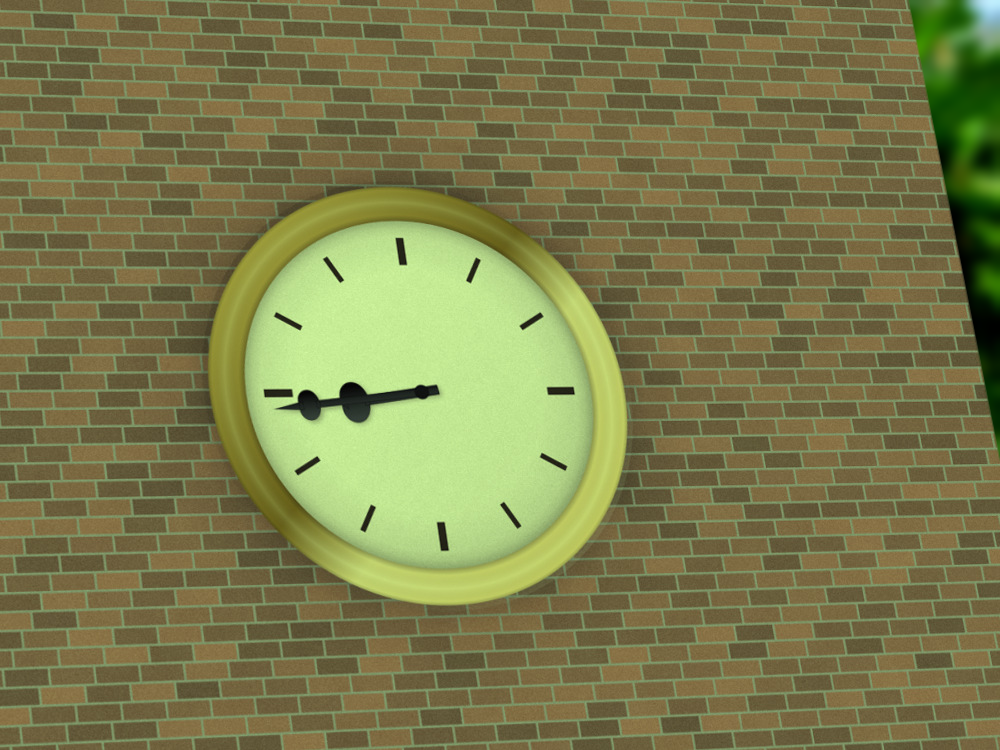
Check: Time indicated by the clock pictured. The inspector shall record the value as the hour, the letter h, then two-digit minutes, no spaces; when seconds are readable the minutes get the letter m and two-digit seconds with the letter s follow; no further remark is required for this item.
8h44
